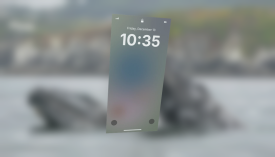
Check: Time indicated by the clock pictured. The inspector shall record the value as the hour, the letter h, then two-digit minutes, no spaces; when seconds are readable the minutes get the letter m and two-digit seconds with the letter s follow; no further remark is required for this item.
10h35
